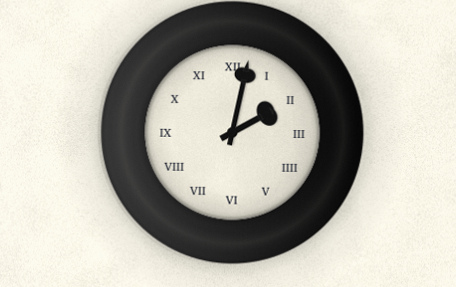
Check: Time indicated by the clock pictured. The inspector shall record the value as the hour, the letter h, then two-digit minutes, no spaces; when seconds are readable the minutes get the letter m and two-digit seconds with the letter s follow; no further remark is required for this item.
2h02
